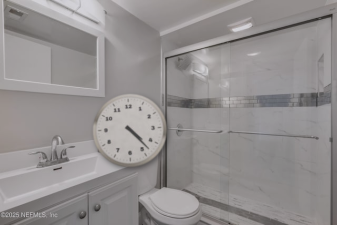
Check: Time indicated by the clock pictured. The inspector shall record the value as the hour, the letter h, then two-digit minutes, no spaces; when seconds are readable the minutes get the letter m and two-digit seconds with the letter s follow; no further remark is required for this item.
4h23
